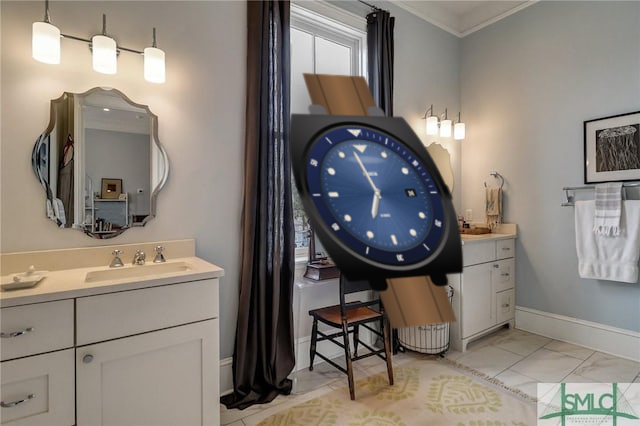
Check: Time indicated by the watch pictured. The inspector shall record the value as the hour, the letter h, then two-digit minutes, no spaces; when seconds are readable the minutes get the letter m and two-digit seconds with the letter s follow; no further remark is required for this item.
6h58
